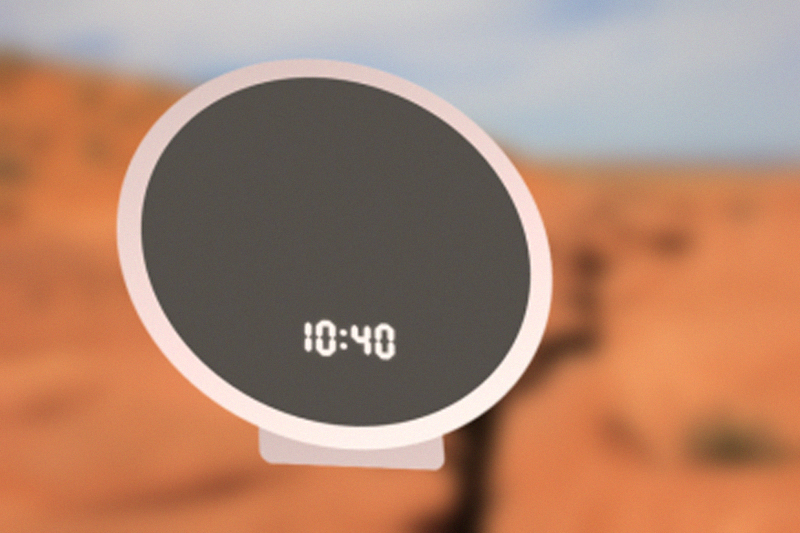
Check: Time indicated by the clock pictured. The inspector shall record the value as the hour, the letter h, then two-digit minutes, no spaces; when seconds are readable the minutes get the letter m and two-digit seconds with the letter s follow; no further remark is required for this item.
10h40
